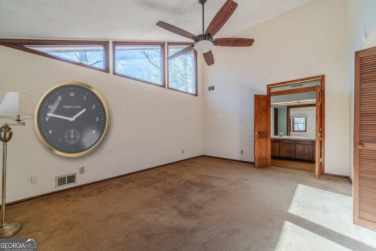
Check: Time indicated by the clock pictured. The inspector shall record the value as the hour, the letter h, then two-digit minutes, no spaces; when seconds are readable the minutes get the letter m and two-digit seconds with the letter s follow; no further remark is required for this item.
1h47
